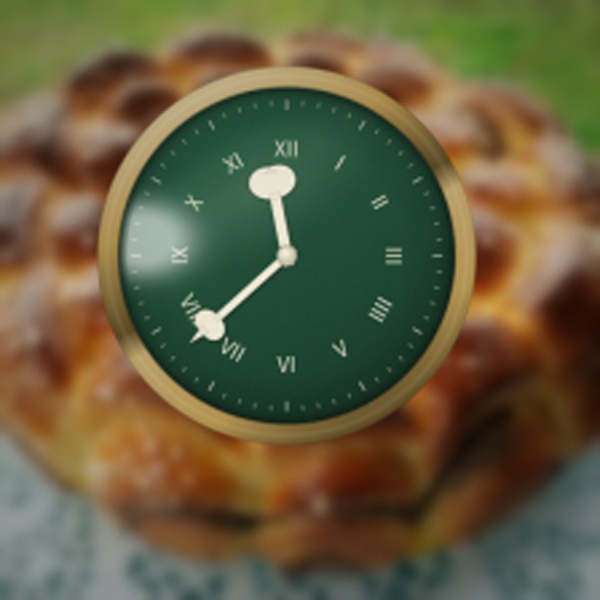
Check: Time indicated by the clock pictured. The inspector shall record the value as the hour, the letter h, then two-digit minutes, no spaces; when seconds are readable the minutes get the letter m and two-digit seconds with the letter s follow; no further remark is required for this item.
11h38
